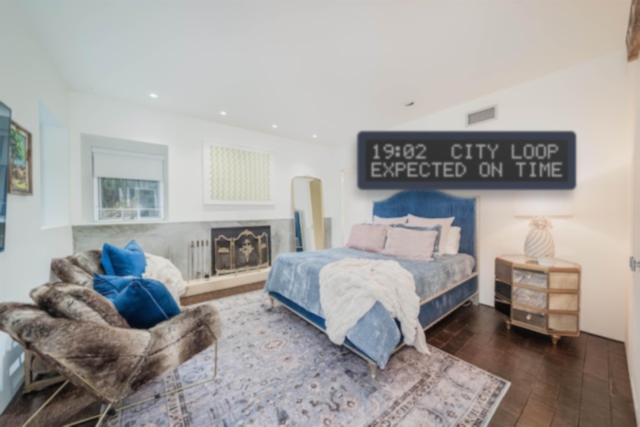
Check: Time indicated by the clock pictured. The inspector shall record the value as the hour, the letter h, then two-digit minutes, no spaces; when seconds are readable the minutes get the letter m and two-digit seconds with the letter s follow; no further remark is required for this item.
19h02
